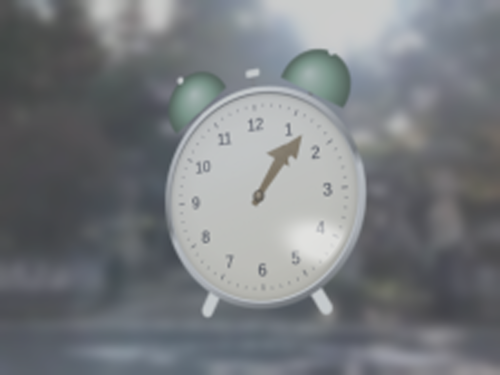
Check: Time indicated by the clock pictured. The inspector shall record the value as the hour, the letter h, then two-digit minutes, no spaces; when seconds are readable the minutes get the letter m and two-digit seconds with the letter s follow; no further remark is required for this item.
1h07
